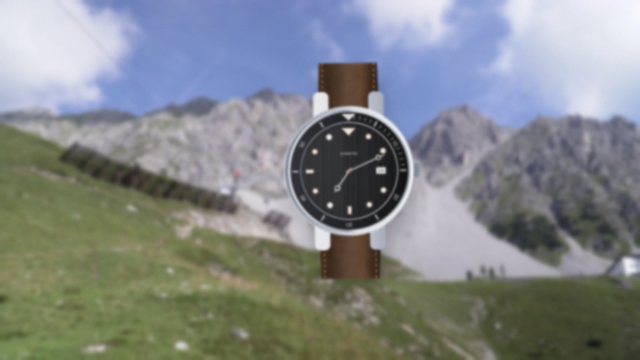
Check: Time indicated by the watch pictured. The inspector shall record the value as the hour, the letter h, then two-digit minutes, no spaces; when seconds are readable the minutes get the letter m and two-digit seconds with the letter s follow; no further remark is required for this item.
7h11
